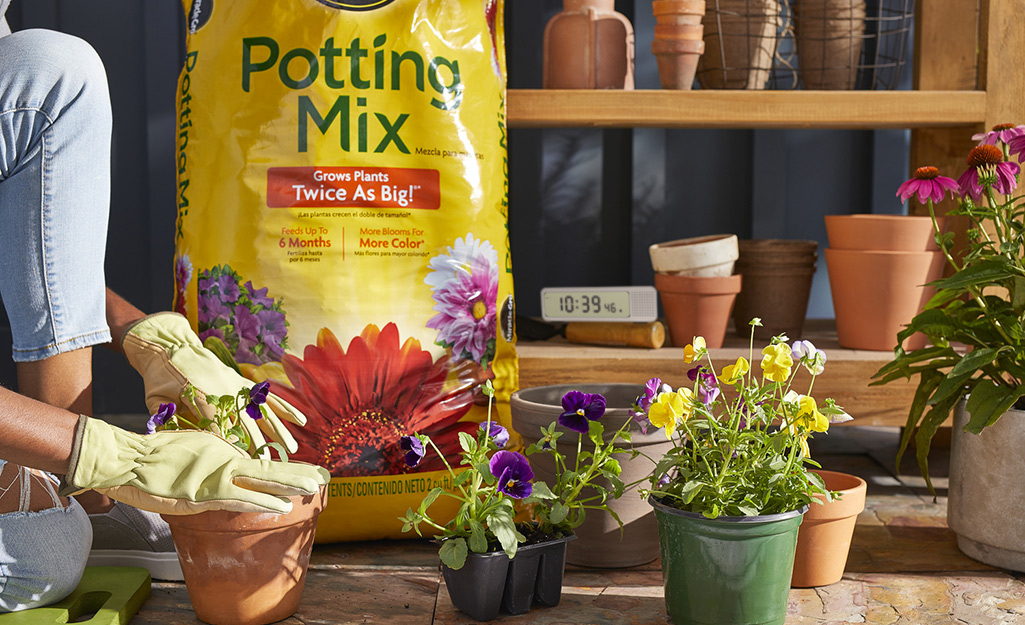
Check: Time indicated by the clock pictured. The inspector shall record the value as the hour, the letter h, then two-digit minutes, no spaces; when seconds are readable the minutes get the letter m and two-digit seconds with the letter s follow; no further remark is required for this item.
10h39
